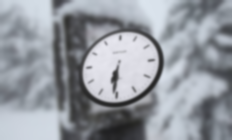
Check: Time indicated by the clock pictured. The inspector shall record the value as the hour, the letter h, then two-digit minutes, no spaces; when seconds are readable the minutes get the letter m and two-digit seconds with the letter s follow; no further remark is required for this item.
6h31
